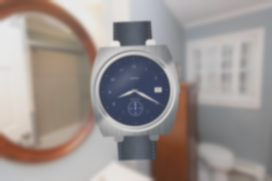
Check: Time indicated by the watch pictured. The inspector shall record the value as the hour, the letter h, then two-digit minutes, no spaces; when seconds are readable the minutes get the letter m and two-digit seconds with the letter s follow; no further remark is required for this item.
8h20
